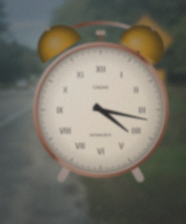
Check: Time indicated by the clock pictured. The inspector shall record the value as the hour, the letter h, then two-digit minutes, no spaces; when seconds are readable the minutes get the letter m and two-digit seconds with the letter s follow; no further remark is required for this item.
4h17
